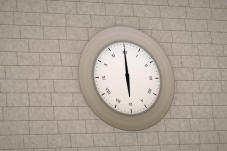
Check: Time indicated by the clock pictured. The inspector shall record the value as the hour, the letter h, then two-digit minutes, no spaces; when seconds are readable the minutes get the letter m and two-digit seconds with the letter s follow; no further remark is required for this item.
6h00
